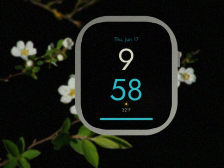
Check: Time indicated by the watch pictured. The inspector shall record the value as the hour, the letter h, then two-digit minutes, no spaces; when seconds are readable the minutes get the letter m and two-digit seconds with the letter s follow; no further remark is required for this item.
9h58
